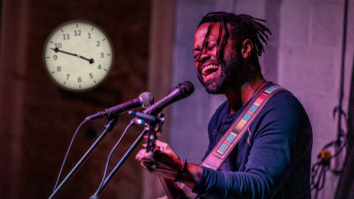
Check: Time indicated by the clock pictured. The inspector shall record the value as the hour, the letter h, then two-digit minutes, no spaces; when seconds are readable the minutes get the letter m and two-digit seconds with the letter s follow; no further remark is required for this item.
3h48
